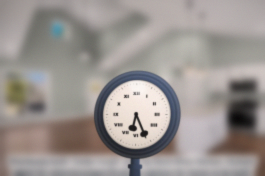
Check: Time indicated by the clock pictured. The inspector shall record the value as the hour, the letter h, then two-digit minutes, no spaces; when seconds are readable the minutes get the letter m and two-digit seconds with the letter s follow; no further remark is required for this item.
6h26
